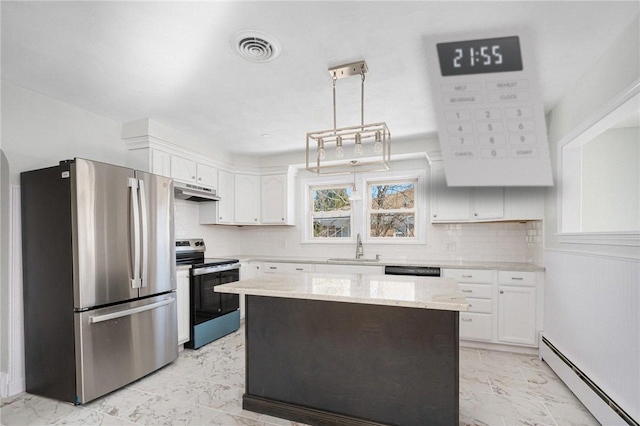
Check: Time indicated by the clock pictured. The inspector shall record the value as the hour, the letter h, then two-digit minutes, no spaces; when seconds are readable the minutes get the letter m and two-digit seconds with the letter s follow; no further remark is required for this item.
21h55
